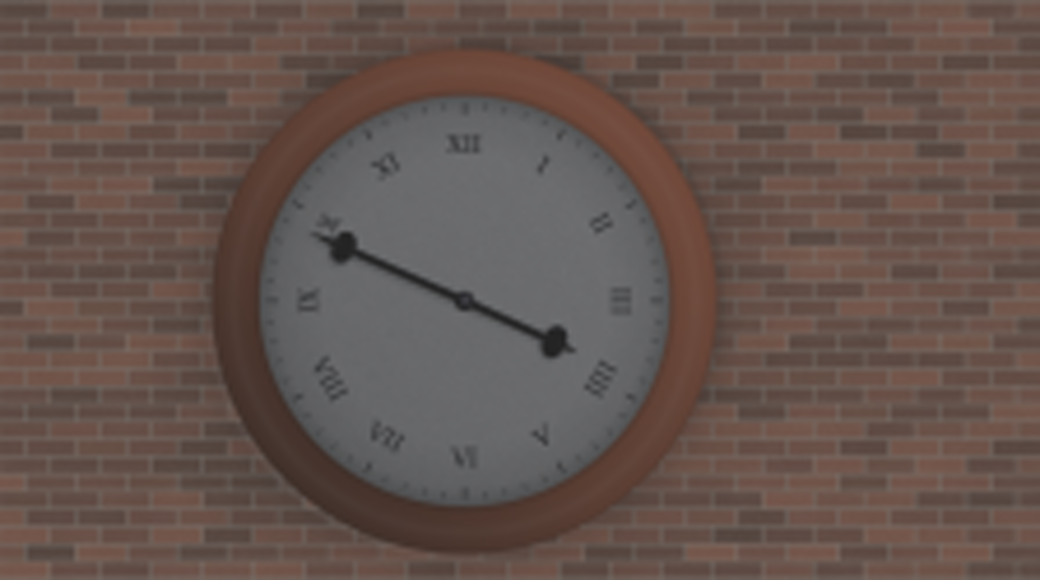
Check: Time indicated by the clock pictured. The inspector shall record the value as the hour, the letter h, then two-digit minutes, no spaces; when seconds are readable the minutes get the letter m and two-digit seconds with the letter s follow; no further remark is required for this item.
3h49
